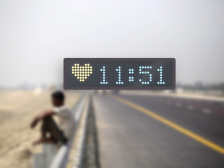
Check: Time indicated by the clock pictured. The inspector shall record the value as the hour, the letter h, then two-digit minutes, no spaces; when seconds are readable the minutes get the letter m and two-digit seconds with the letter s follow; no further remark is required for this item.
11h51
